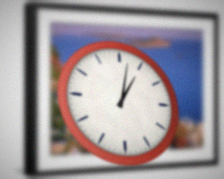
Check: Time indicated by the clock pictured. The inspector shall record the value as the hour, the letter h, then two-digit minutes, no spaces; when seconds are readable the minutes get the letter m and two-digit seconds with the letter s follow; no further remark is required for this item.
1h02
